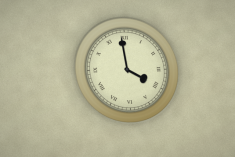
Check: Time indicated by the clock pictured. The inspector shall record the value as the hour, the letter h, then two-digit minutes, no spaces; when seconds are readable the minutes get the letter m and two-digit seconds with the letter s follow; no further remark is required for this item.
3h59
